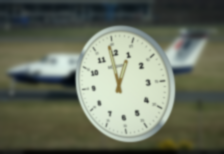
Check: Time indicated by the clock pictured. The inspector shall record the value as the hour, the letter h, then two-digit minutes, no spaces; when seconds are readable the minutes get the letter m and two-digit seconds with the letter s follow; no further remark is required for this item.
12h59
